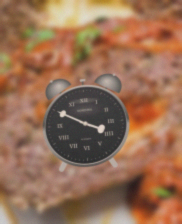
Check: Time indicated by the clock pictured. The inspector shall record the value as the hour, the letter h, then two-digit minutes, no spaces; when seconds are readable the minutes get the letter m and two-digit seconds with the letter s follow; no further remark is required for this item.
3h50
